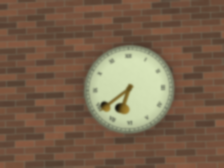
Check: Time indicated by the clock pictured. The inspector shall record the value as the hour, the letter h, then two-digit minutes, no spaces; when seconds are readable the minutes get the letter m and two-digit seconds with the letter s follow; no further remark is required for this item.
6h39
